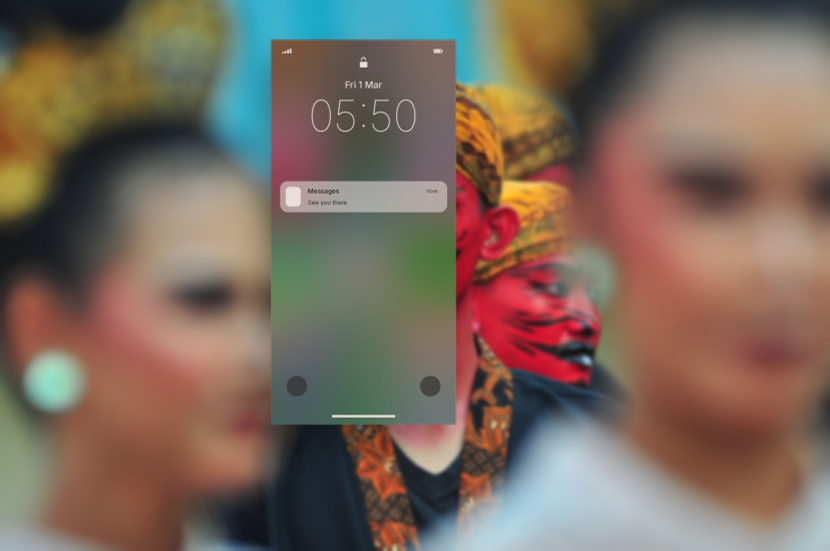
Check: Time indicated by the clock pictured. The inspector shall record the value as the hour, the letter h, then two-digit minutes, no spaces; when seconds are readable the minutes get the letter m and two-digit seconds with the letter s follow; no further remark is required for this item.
5h50
